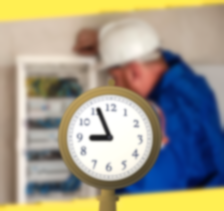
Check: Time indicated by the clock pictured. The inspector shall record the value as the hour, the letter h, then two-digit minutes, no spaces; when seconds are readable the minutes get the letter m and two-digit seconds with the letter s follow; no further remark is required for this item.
8h56
